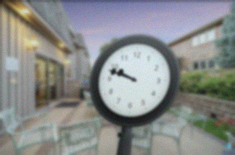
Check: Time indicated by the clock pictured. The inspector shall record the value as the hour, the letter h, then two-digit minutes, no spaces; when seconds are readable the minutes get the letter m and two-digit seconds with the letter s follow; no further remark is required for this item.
9h48
